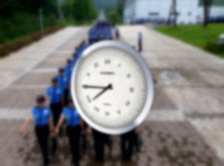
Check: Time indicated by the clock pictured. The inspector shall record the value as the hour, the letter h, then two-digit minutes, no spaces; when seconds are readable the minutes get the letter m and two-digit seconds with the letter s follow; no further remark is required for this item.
7h45
